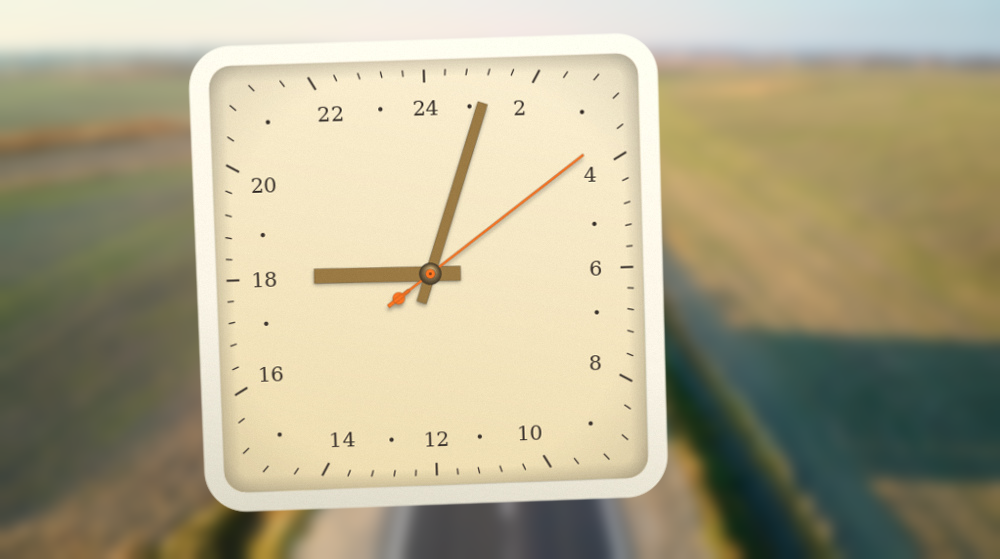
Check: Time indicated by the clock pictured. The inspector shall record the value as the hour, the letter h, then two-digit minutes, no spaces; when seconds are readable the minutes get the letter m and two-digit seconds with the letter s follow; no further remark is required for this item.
18h03m09s
